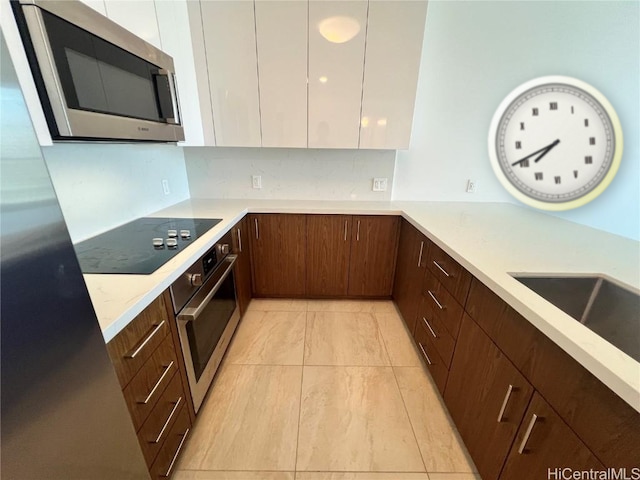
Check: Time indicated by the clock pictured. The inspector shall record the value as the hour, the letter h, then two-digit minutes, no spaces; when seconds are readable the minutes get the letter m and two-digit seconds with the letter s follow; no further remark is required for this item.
7h41
